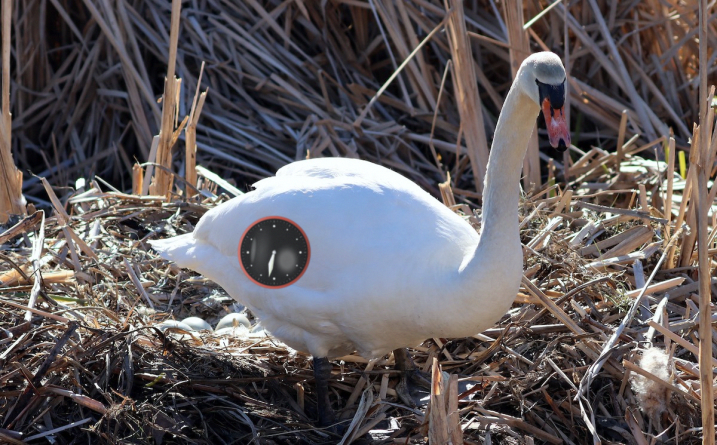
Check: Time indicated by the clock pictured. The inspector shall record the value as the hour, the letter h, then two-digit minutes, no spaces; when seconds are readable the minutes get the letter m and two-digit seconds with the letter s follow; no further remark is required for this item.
6h32
